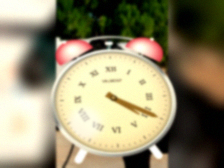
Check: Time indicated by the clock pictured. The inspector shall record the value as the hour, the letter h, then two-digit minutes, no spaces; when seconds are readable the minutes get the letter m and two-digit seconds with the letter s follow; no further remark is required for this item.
4h20
